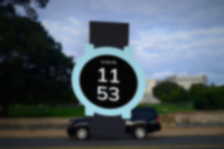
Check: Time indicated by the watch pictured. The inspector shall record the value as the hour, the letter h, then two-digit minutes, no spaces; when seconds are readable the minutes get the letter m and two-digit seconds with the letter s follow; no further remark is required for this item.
11h53
